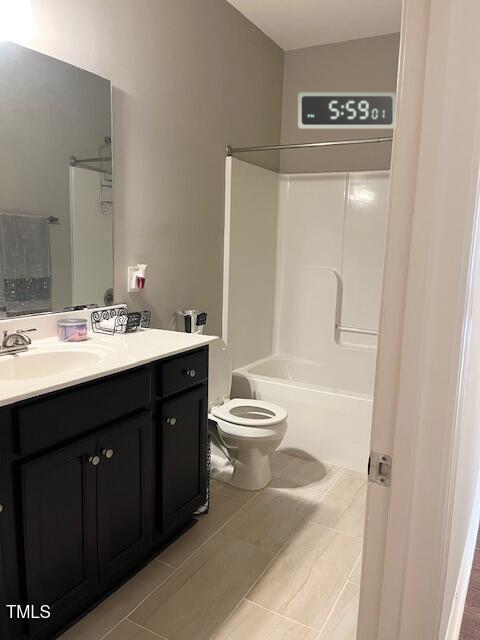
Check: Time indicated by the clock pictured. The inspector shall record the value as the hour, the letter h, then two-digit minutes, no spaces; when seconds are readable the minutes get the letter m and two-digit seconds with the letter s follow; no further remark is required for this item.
5h59m01s
